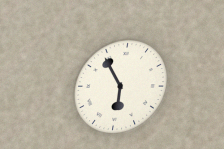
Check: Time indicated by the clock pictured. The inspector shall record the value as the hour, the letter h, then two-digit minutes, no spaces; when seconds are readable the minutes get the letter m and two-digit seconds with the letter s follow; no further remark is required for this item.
5h54
